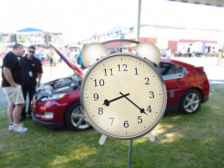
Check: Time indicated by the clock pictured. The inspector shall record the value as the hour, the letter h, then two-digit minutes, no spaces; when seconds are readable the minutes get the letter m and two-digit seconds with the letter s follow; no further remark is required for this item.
8h22
